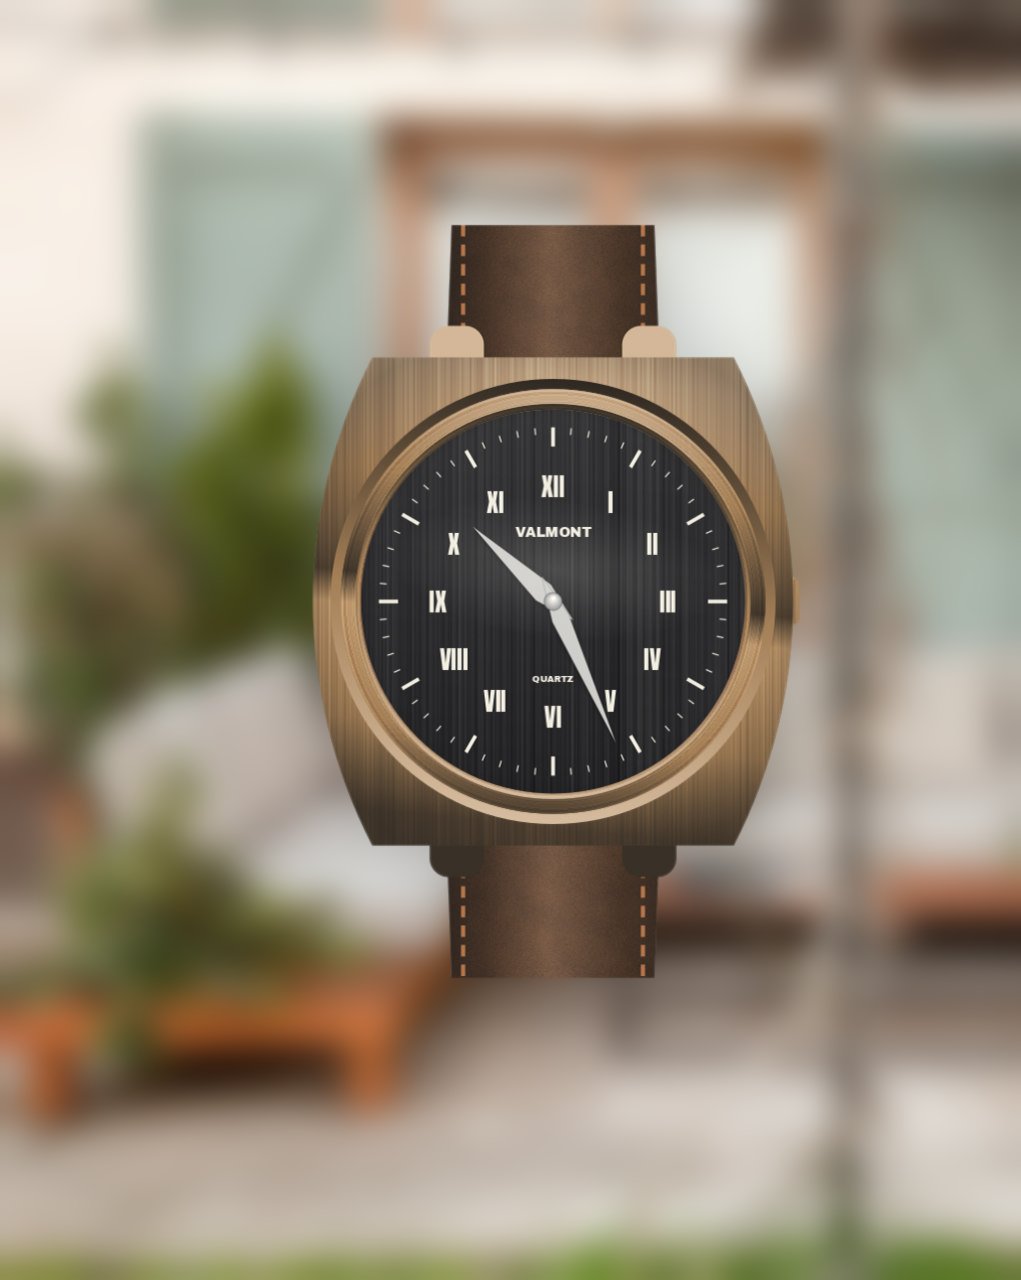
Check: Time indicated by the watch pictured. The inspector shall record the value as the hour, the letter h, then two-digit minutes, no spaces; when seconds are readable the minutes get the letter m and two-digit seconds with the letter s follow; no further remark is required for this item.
10h26
